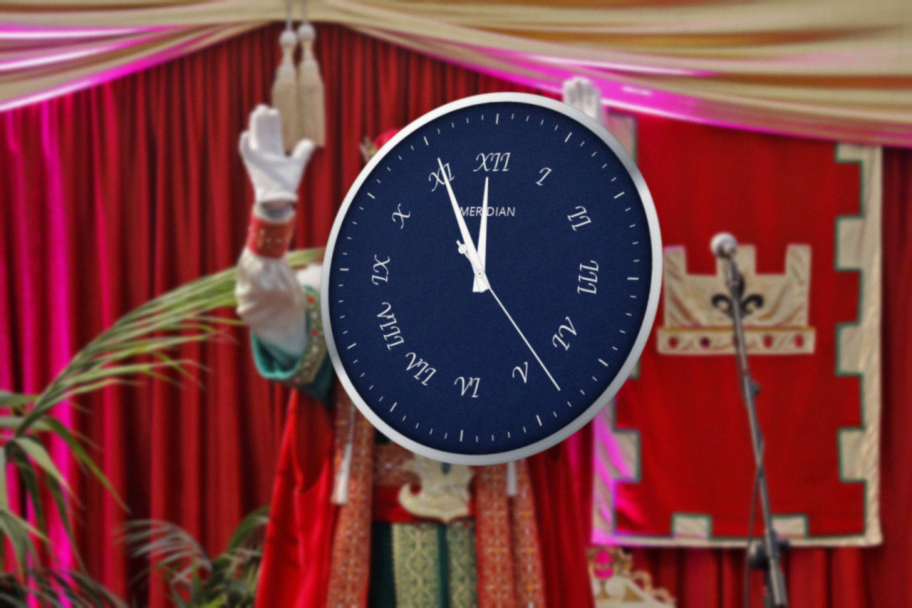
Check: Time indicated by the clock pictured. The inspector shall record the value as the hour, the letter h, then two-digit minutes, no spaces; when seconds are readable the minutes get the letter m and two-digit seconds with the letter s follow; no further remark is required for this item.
11h55m23s
